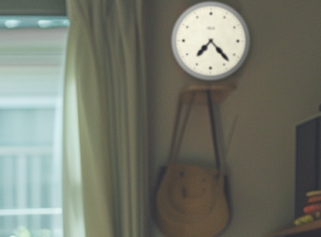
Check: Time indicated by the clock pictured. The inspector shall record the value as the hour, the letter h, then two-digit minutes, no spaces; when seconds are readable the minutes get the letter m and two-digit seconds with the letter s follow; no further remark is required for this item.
7h23
